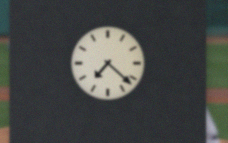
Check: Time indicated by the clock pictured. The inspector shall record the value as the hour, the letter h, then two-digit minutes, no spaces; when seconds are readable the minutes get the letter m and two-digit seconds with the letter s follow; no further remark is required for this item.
7h22
